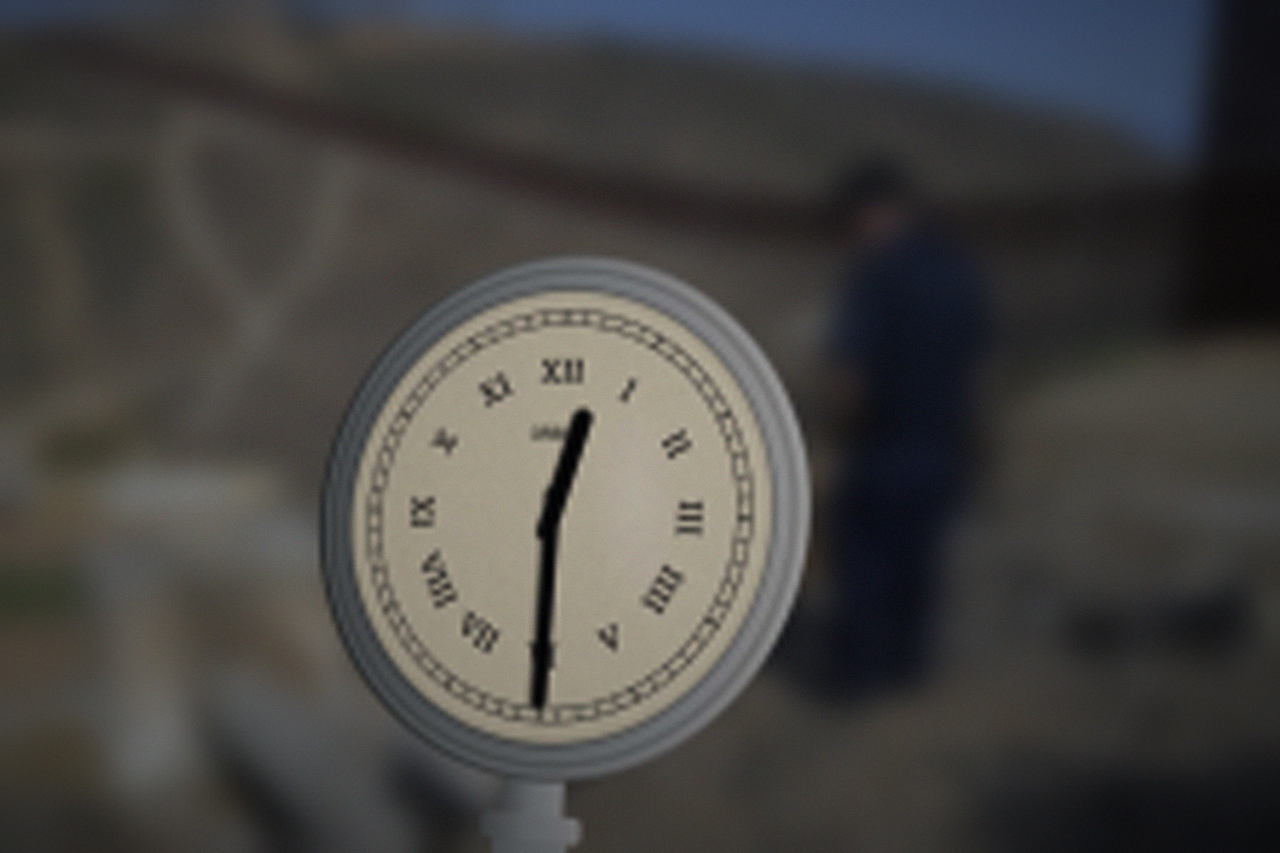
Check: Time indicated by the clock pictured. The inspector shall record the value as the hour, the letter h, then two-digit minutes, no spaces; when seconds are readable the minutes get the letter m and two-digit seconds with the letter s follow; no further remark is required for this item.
12h30
